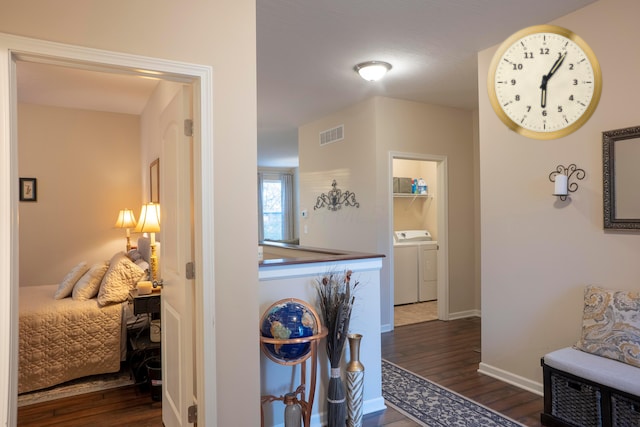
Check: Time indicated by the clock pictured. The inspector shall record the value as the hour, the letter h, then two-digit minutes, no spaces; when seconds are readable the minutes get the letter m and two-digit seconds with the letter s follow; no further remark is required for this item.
6h06
